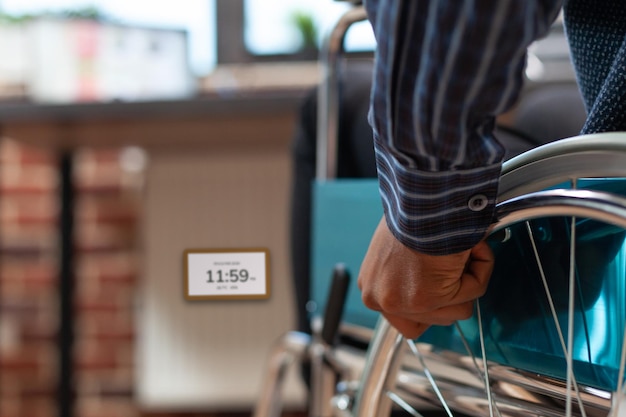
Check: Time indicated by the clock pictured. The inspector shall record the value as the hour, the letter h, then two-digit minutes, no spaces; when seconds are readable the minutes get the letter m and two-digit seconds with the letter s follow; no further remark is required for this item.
11h59
